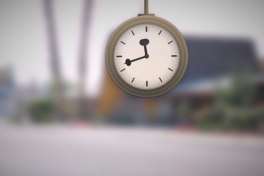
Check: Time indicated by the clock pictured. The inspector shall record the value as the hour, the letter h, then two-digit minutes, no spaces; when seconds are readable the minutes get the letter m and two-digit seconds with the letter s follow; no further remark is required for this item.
11h42
